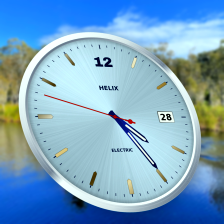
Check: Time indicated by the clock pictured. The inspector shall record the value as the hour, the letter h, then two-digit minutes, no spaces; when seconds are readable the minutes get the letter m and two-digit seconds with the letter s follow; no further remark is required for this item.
4h24m48s
